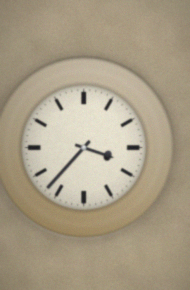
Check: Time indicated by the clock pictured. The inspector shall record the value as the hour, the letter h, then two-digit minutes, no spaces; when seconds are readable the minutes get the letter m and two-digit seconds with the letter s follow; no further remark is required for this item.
3h37
